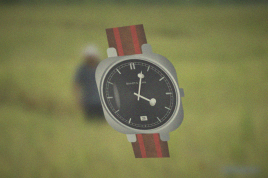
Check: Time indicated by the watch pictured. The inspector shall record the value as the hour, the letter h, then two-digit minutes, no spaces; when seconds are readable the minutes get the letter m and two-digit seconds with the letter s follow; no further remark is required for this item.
4h03
